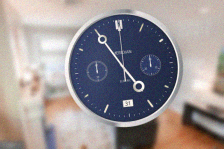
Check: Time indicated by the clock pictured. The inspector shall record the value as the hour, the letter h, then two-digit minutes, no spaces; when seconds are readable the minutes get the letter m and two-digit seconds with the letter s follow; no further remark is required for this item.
4h55
